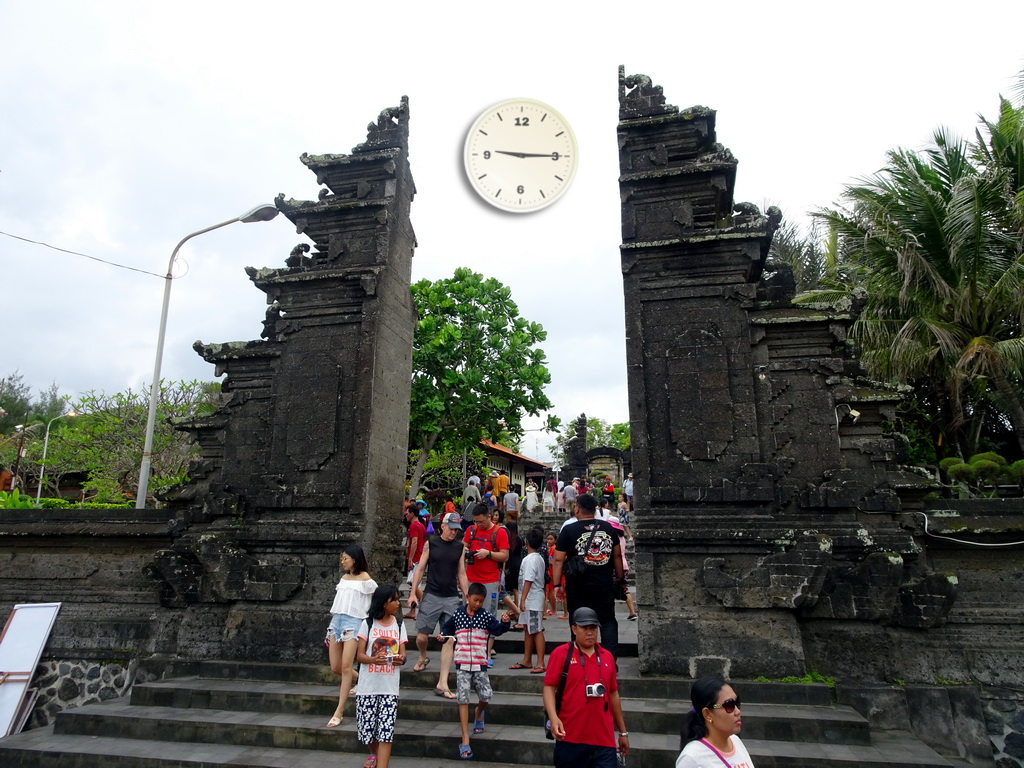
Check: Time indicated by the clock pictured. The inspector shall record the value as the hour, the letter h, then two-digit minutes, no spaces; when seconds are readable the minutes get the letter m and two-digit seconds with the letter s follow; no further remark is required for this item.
9h15
